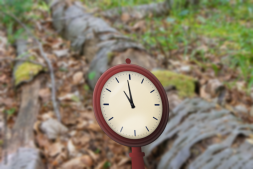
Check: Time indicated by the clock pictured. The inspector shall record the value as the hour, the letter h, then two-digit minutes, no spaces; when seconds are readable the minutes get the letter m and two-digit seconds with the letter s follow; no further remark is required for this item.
10h59
